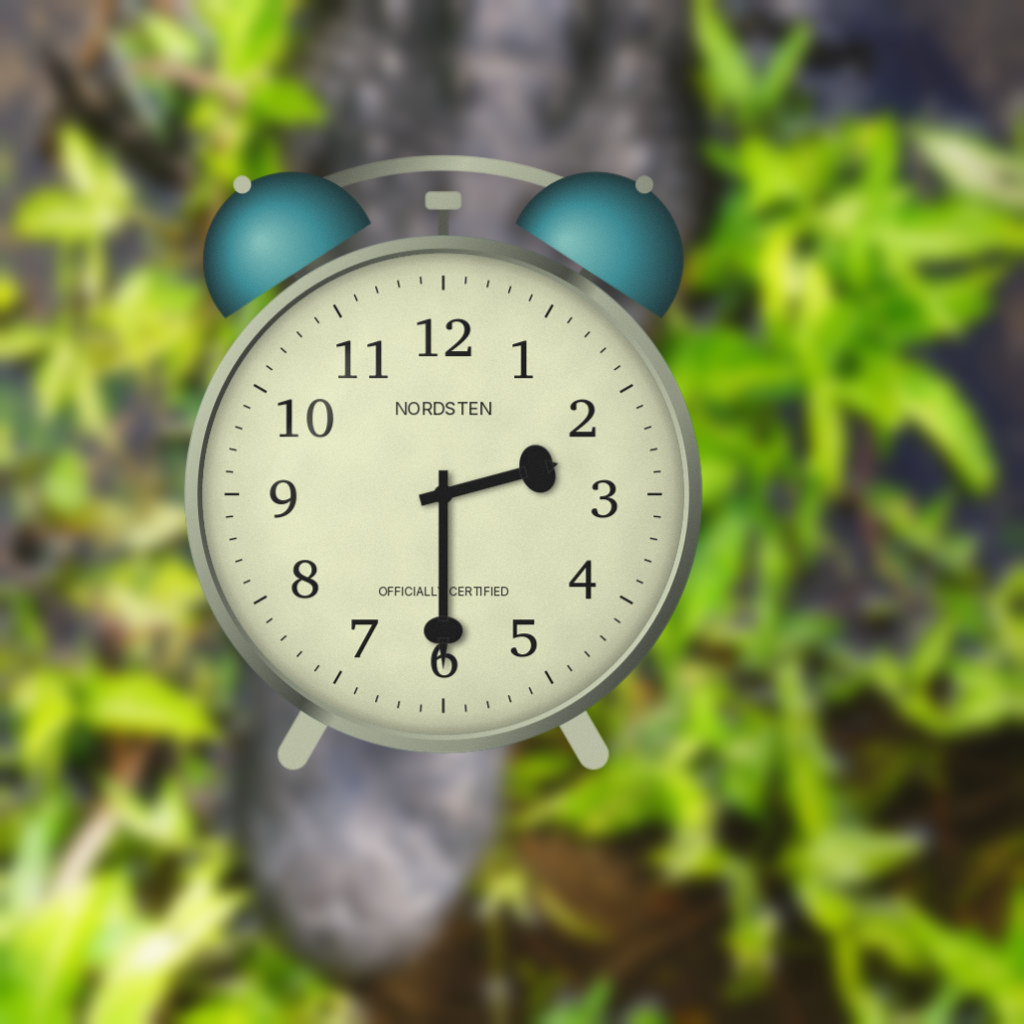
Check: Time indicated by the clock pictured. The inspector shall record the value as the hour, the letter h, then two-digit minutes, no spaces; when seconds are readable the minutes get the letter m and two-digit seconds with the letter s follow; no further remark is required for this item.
2h30
